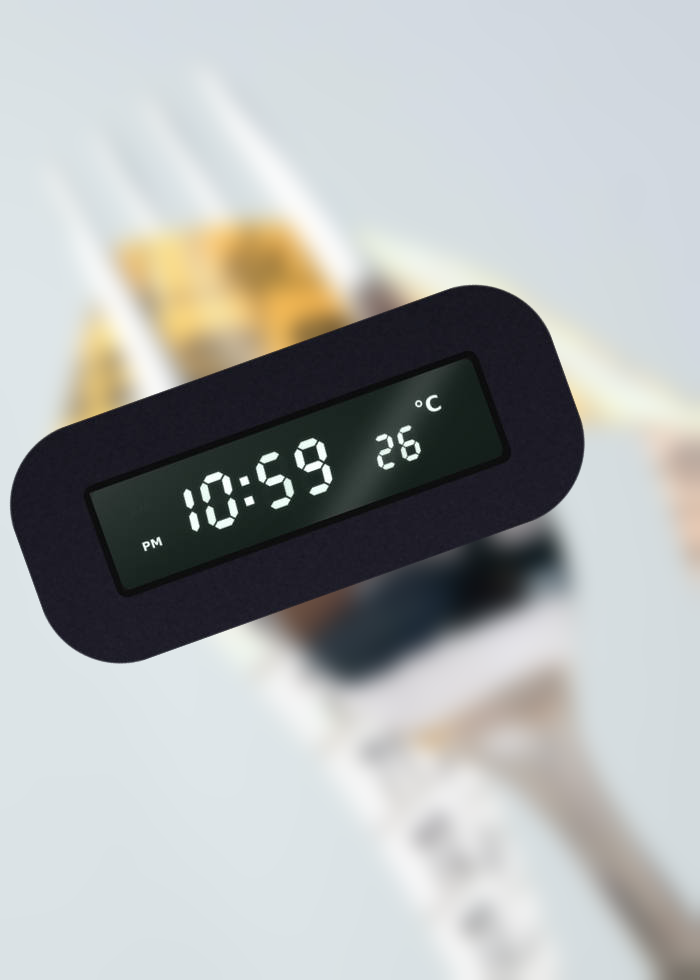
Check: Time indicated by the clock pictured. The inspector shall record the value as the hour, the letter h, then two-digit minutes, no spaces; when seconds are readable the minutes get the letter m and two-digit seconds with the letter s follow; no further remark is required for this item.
10h59
